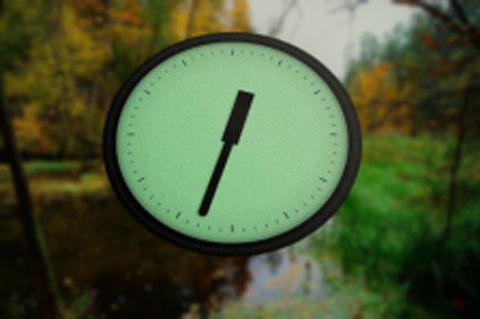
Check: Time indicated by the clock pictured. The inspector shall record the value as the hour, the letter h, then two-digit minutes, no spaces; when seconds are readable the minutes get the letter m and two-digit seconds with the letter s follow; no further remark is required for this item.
12h33
